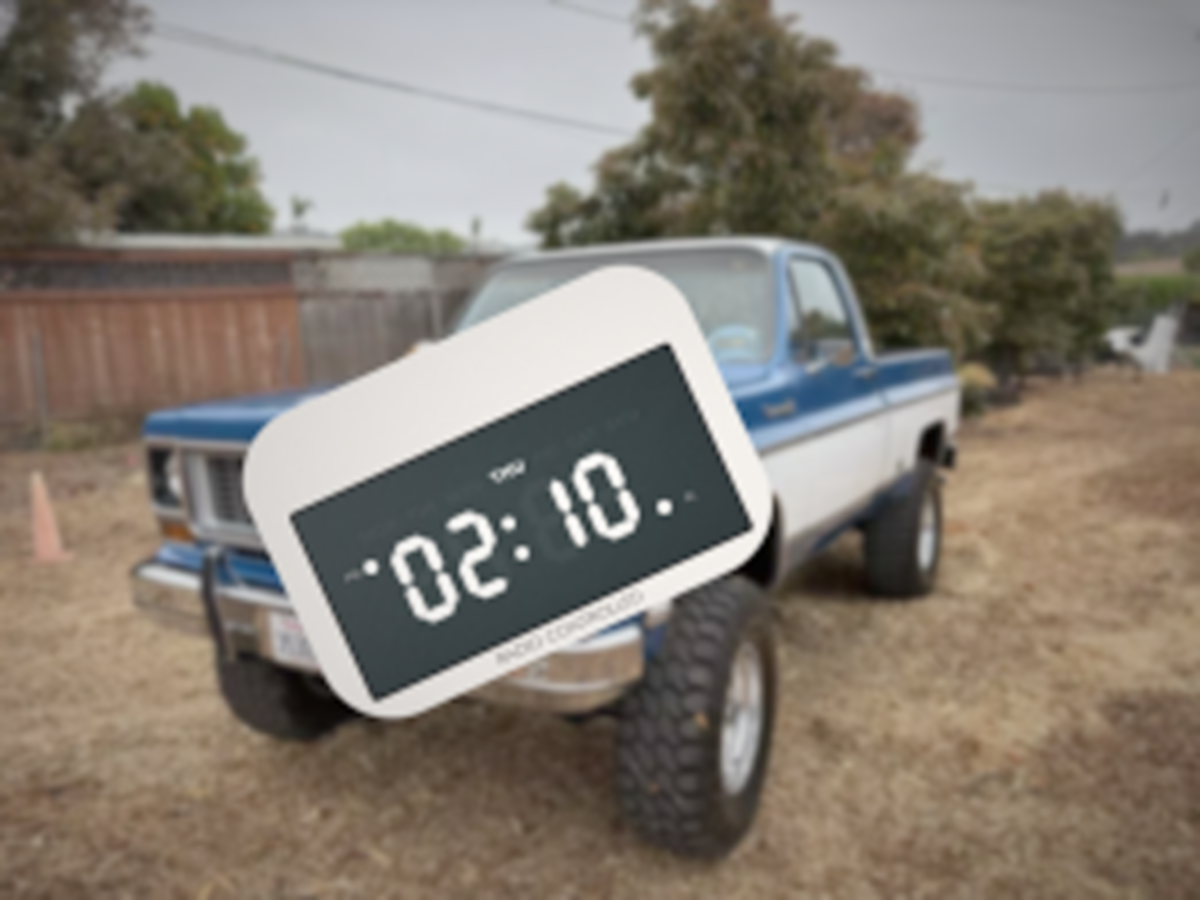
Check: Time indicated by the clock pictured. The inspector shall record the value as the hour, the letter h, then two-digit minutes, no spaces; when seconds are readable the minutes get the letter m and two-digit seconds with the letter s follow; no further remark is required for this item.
2h10
